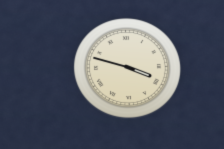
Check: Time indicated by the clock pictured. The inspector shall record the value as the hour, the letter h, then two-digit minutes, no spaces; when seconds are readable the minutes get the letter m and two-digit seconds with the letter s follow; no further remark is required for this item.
3h48
